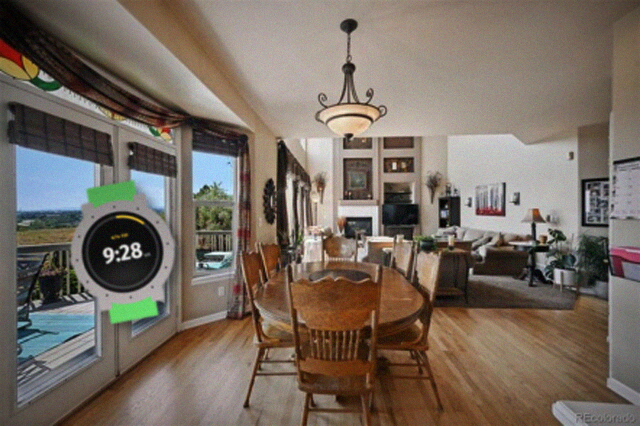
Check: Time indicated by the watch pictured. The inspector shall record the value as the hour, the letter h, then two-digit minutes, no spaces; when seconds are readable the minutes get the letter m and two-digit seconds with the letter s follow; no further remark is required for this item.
9h28
